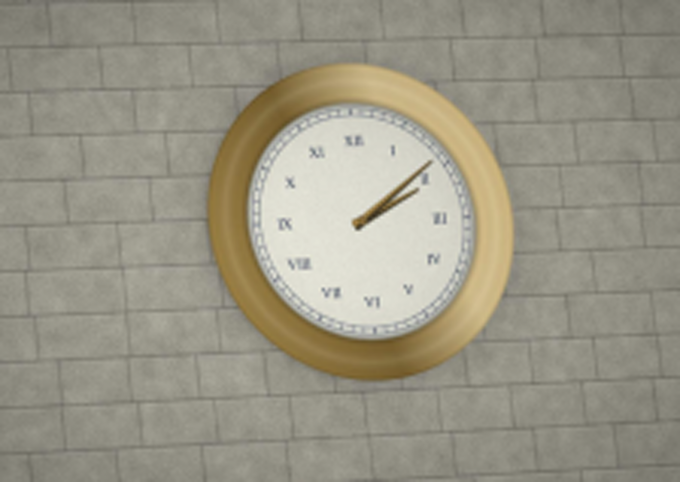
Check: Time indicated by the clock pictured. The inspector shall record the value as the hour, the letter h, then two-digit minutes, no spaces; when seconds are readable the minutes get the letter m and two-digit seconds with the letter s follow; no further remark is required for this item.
2h09
